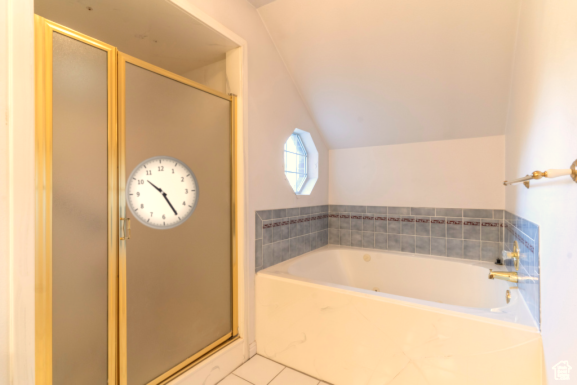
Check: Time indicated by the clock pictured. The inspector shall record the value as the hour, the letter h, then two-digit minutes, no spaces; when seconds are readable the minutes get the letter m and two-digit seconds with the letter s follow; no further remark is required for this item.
10h25
